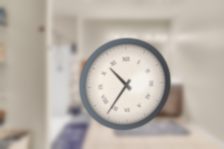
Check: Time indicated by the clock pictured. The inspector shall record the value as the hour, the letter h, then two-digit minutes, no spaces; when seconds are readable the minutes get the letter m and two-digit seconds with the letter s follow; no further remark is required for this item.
10h36
